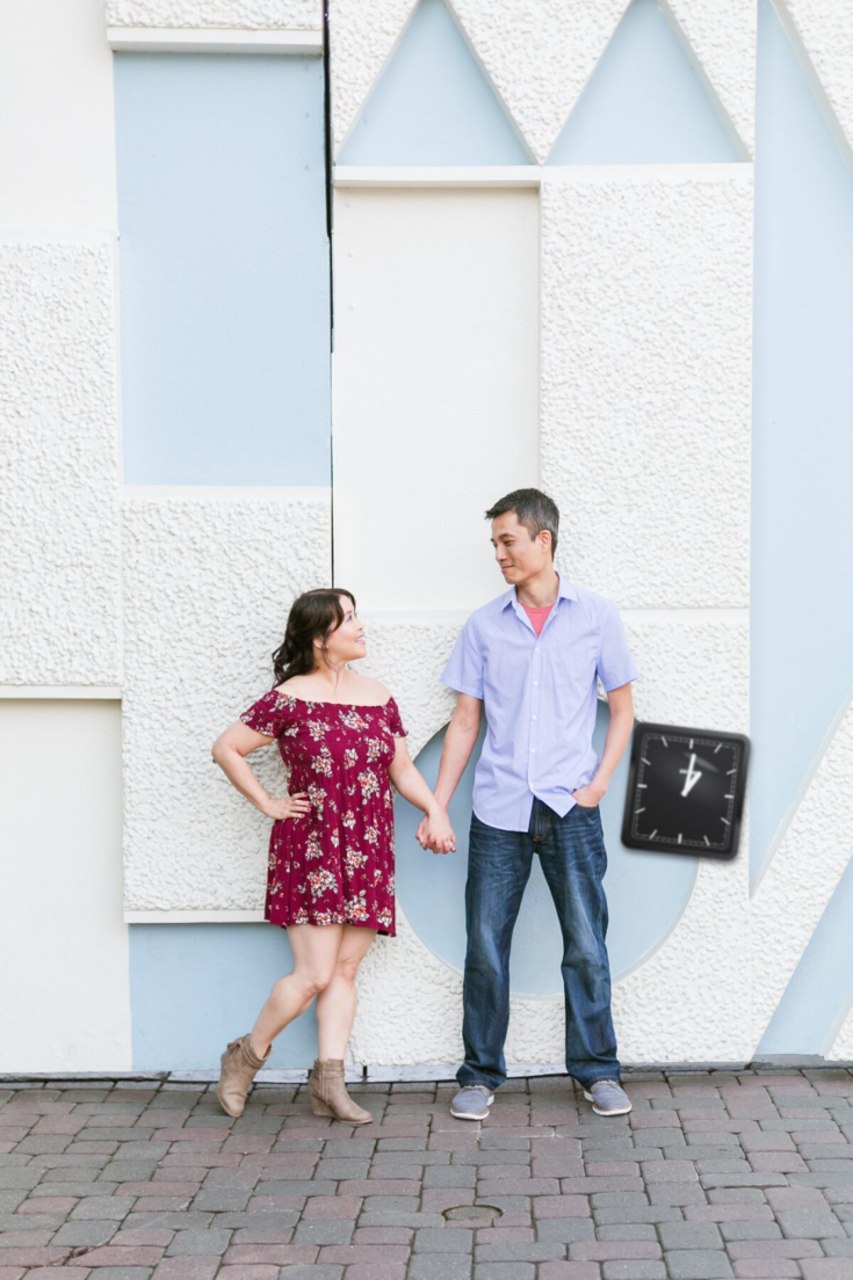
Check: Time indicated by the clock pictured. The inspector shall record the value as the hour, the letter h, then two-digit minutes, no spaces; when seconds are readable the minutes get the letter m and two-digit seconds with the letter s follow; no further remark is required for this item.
1h01
